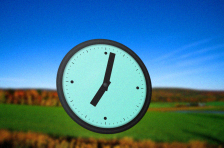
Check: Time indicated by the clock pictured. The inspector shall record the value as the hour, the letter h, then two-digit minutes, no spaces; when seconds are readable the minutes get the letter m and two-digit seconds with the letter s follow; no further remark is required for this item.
7h02
